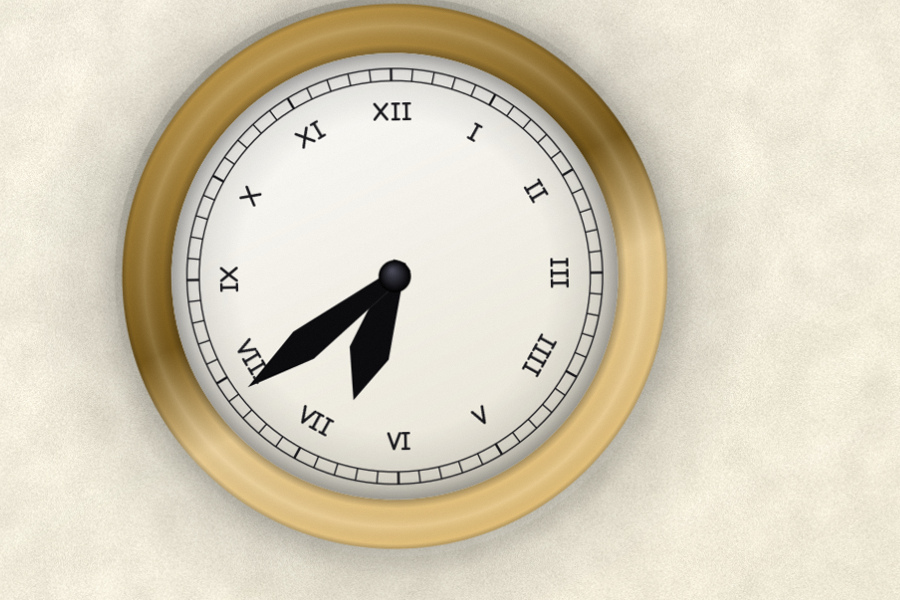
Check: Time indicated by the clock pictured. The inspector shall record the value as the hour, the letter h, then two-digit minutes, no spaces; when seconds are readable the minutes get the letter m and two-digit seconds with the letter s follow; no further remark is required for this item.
6h39
